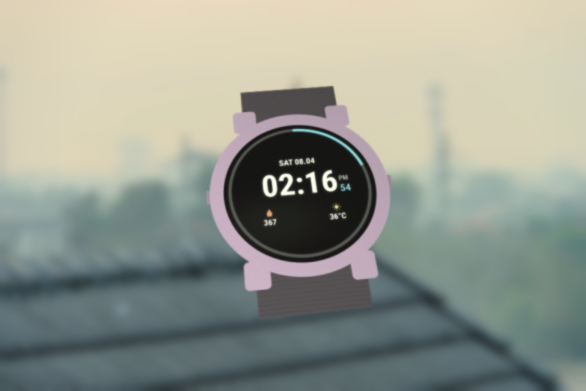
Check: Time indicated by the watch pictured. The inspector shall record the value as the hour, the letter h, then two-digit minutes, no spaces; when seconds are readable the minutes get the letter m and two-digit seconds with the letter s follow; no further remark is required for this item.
2h16m54s
